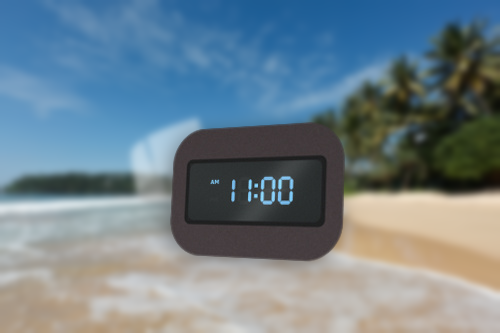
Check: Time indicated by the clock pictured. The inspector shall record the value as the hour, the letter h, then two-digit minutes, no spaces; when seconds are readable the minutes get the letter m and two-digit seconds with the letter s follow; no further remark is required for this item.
11h00
